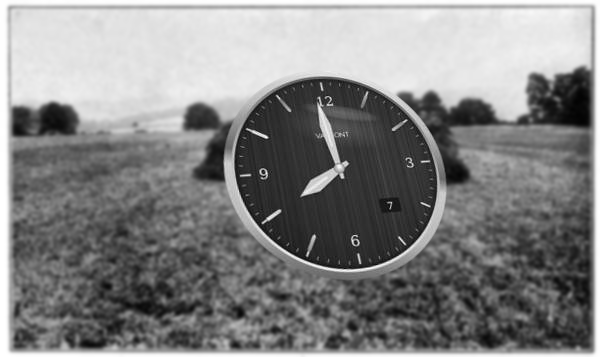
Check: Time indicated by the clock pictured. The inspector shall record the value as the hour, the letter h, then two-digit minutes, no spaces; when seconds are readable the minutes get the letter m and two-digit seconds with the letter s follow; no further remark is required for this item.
7h59
